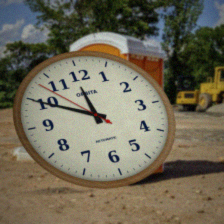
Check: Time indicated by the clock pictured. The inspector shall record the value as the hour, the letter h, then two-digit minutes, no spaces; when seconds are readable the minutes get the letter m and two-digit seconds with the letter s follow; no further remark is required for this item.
11h49m53s
